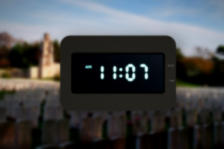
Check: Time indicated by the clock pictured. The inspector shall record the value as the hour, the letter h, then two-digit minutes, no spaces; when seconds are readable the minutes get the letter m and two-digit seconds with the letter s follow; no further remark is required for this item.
11h07
